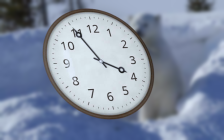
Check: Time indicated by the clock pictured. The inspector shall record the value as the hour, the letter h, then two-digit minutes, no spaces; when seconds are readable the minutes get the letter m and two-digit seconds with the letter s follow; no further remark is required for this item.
3h55
